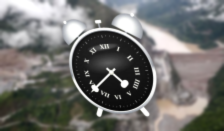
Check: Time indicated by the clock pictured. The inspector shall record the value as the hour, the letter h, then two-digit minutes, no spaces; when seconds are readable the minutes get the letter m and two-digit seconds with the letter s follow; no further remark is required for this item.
4h39
